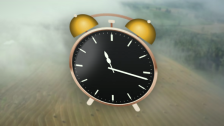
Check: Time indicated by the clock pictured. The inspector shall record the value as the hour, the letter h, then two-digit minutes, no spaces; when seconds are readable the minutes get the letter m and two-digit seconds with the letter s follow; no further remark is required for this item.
11h17
